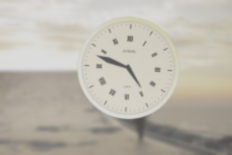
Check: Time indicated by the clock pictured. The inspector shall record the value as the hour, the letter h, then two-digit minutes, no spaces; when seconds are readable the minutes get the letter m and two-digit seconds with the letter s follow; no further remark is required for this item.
4h48
